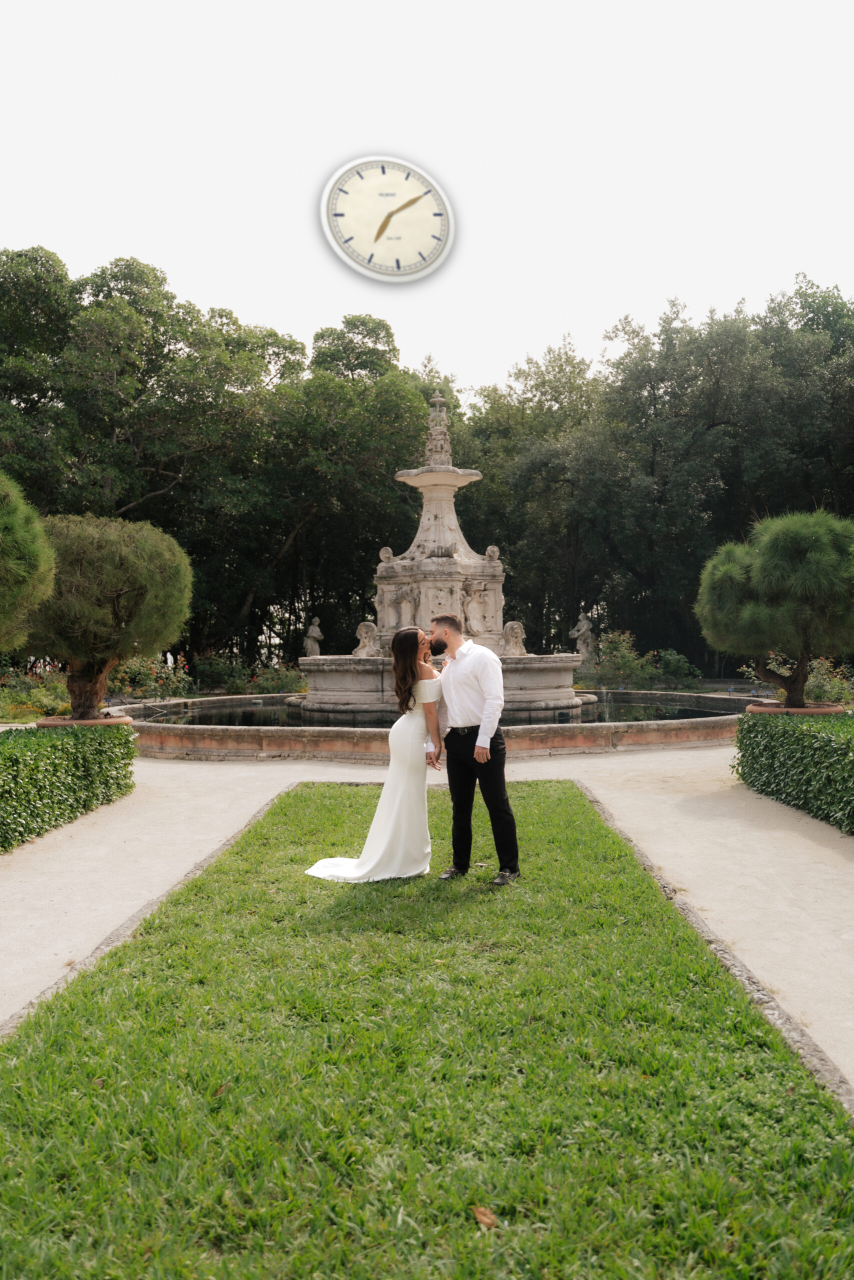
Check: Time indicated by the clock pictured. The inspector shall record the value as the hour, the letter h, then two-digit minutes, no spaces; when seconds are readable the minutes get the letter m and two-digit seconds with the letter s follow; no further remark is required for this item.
7h10
